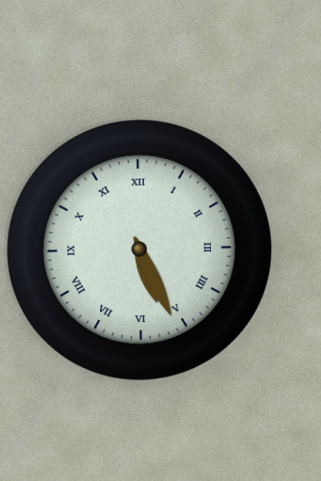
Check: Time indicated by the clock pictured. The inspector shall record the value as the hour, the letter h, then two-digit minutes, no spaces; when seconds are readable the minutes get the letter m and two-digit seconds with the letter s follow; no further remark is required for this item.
5h26
